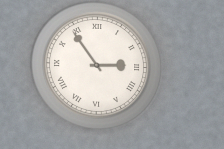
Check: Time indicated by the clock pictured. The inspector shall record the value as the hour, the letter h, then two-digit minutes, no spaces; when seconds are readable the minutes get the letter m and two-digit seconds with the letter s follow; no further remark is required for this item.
2h54
